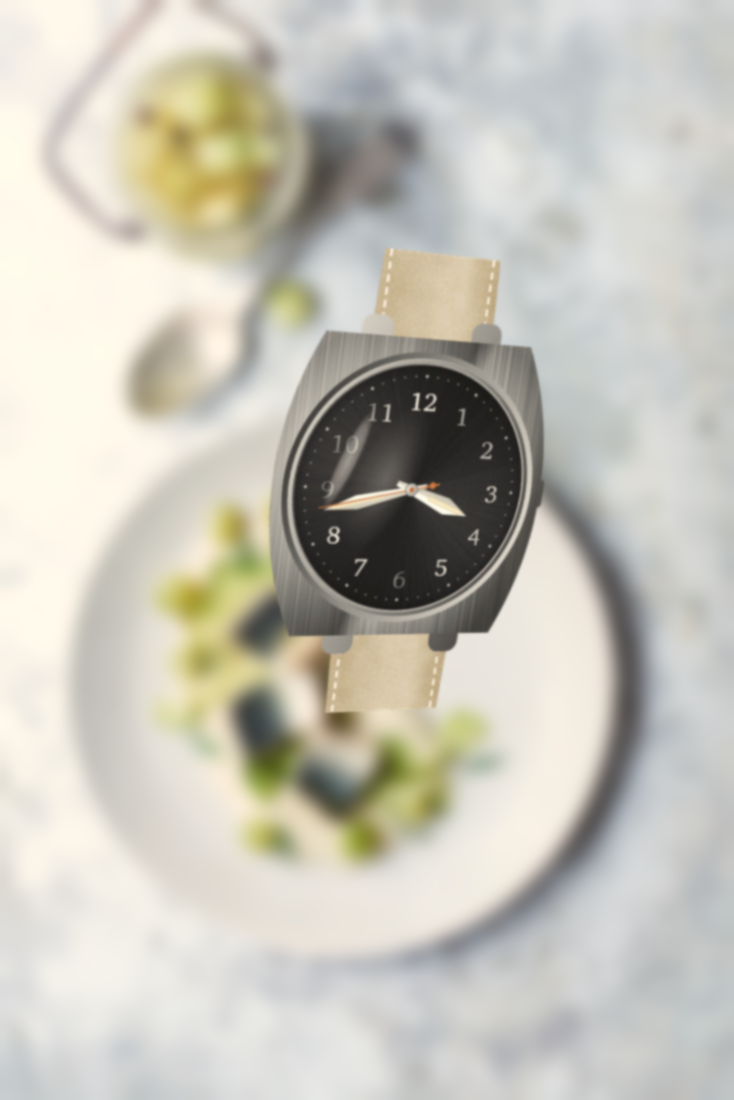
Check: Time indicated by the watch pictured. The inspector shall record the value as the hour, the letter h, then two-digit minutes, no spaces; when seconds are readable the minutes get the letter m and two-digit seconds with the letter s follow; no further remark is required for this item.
3h42m43s
